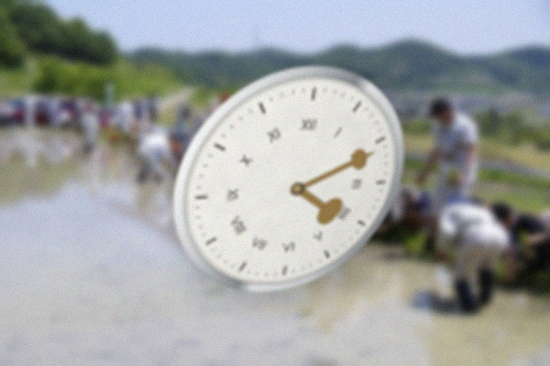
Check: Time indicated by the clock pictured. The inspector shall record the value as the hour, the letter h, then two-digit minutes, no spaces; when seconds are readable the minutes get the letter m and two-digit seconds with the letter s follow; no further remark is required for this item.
4h11
